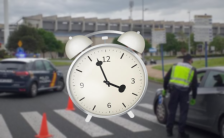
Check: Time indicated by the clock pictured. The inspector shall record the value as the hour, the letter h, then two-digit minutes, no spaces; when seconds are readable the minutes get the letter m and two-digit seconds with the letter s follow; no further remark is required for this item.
3h57
